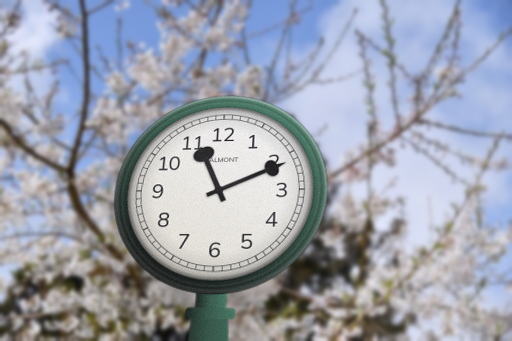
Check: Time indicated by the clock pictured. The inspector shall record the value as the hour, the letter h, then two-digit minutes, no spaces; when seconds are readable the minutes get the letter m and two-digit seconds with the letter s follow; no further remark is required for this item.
11h11
